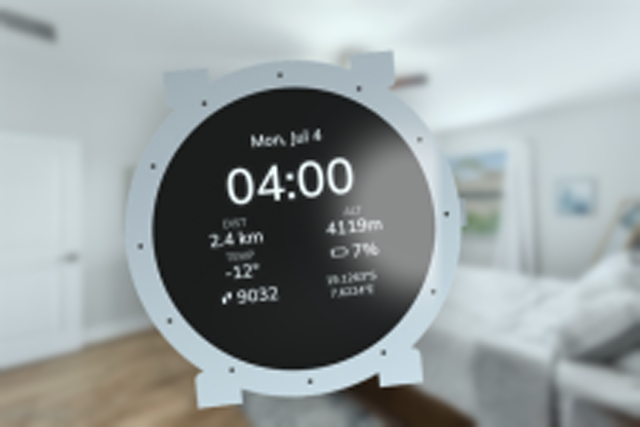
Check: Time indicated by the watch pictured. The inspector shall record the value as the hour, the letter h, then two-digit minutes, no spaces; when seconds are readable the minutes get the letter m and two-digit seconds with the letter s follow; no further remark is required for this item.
4h00
